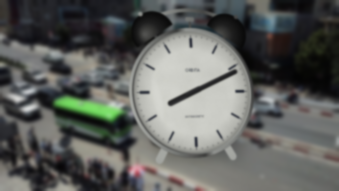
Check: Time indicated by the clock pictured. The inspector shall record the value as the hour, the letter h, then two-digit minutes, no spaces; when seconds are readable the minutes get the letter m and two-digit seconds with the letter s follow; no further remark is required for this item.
8h11
